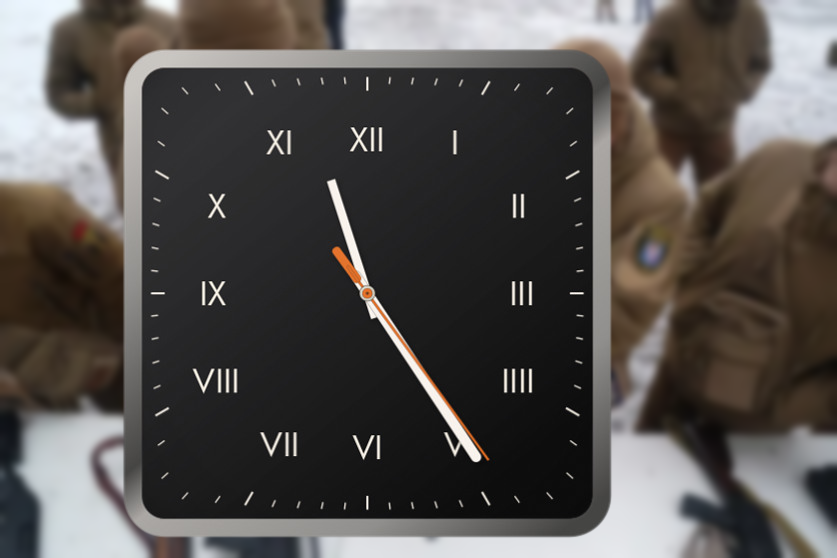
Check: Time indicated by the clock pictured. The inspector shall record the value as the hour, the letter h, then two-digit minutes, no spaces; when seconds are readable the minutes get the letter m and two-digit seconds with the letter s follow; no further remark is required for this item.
11h24m24s
